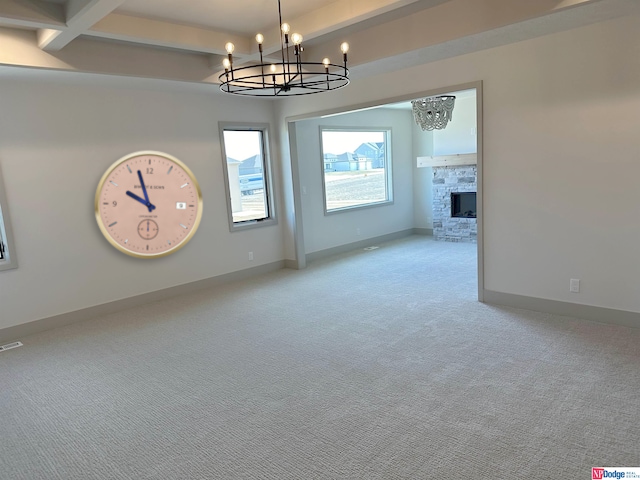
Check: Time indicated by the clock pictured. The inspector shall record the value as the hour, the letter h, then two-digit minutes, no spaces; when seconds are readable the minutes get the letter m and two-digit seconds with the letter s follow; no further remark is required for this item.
9h57
